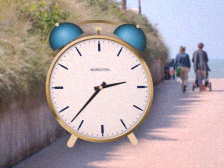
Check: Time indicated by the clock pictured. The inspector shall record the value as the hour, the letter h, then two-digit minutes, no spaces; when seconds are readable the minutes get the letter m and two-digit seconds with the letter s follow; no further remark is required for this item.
2h37
